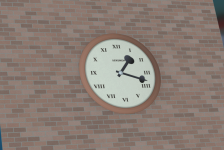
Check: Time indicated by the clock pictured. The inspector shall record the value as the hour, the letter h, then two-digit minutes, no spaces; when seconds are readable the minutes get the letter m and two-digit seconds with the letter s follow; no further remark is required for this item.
1h18
